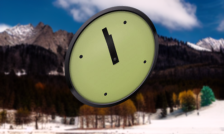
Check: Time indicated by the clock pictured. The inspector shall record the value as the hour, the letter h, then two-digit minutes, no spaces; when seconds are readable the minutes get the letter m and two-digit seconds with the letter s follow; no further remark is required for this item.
10h54
